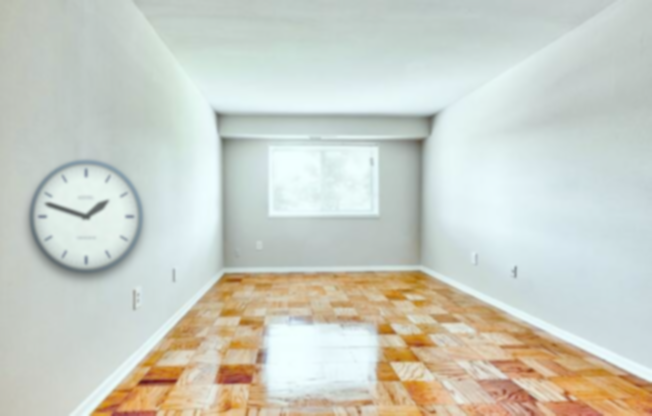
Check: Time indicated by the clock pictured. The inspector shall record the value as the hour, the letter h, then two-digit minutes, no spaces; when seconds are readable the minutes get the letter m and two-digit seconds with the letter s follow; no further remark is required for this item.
1h48
